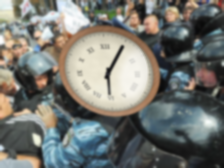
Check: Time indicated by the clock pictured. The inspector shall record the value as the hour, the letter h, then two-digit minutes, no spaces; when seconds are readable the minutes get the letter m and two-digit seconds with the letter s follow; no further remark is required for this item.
6h05
